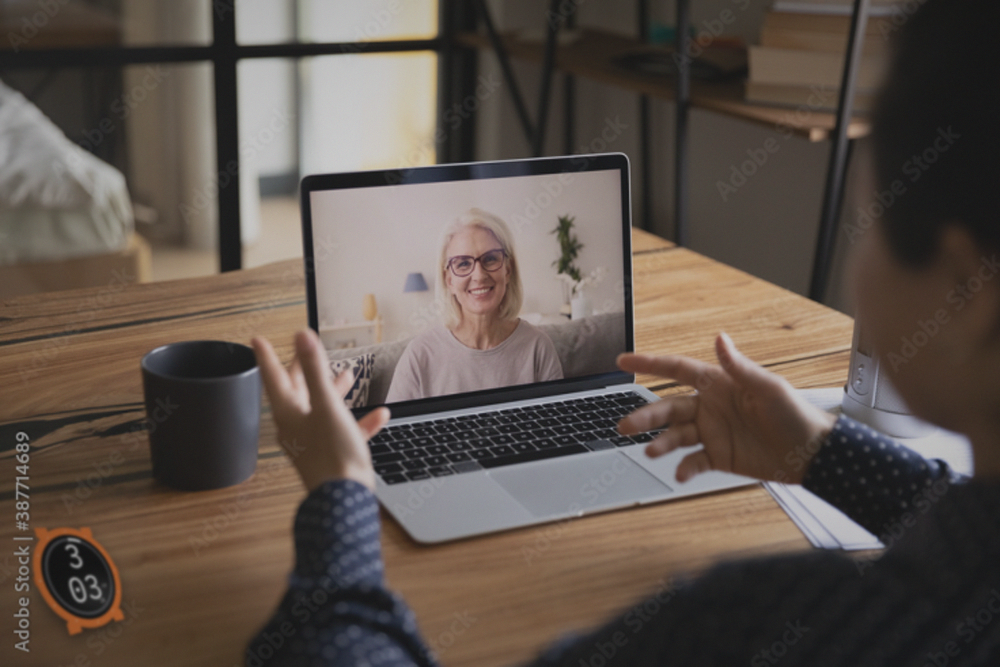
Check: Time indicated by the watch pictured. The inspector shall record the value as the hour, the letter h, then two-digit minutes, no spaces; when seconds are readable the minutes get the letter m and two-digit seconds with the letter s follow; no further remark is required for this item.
3h03
